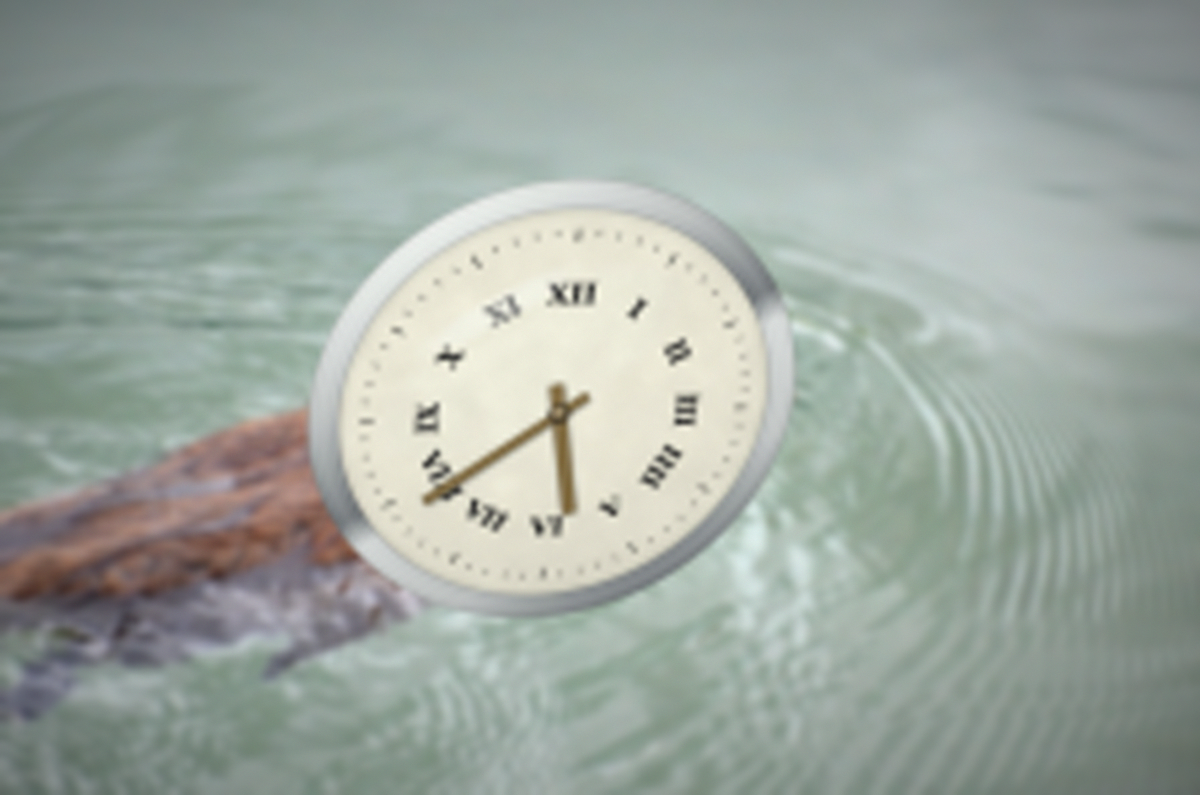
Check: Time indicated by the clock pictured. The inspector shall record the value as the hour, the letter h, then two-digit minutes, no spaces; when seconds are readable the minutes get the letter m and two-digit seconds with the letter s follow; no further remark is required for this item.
5h39
